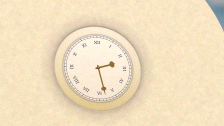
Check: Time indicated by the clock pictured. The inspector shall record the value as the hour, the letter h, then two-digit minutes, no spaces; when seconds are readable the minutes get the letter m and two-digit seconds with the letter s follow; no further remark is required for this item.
2h28
